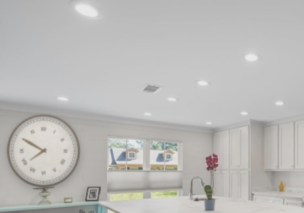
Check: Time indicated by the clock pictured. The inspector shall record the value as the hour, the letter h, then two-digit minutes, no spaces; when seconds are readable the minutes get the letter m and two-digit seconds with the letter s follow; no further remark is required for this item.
7h50
